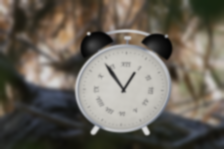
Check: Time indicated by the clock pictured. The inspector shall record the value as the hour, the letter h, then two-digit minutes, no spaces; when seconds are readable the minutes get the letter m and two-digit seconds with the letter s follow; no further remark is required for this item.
12h54
